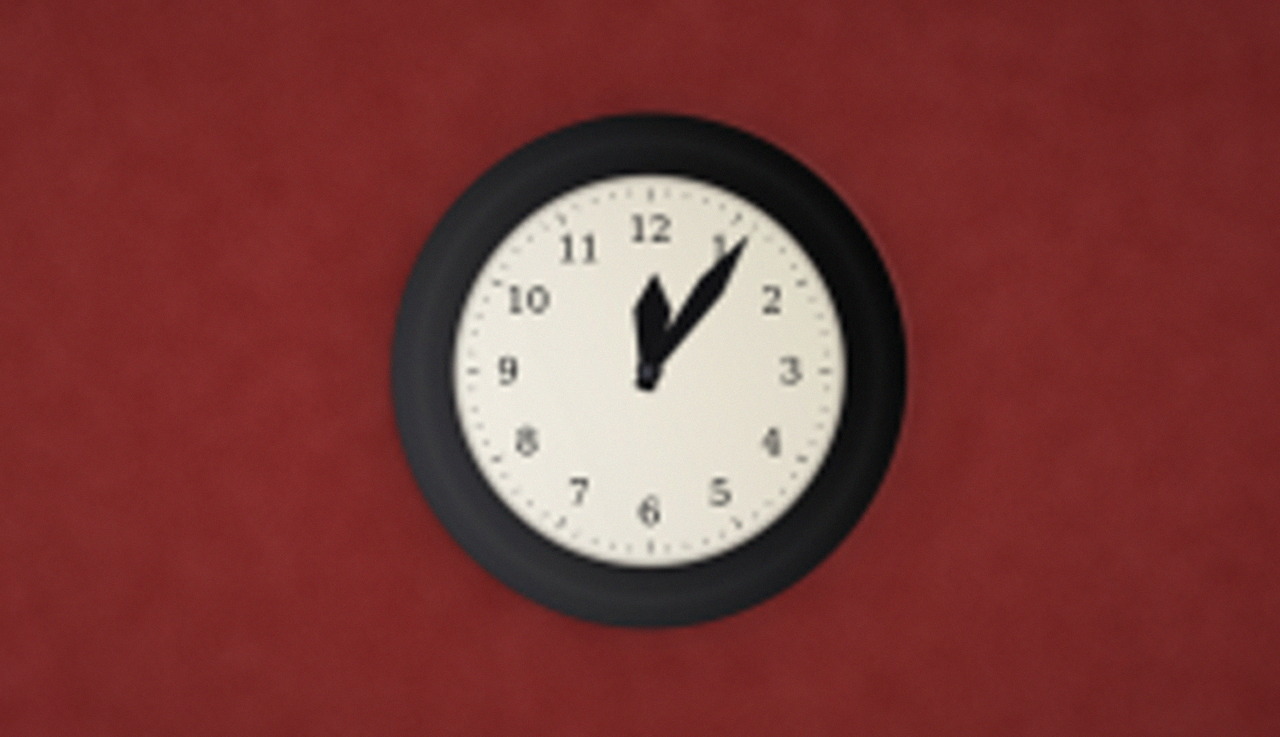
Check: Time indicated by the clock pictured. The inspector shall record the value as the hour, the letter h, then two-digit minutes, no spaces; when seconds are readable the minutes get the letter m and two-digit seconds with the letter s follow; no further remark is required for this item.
12h06
